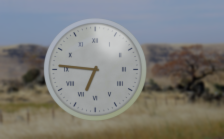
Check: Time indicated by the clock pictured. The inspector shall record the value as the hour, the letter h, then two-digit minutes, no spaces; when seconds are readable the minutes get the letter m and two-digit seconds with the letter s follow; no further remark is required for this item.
6h46
